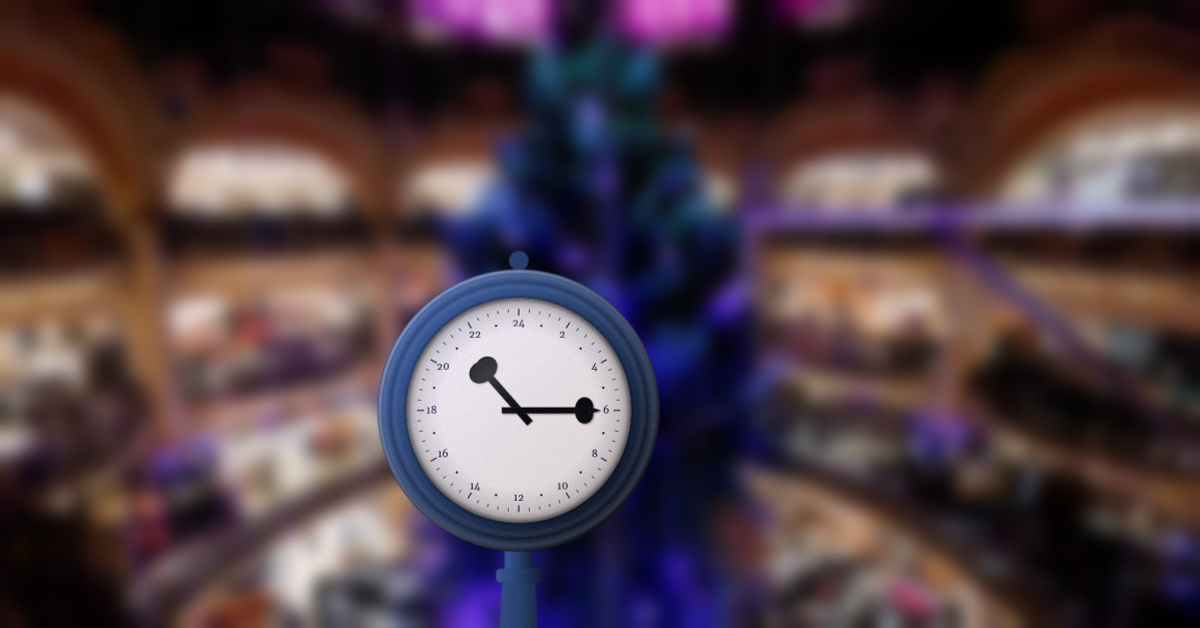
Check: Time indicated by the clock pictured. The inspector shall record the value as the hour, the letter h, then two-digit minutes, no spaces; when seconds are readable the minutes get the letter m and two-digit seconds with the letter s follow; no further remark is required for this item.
21h15
